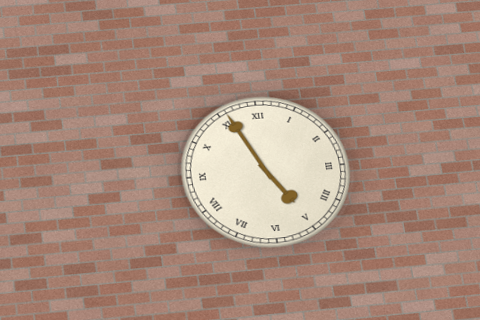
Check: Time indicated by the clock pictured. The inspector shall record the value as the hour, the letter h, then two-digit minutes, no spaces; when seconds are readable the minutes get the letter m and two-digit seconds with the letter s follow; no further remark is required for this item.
4h56
